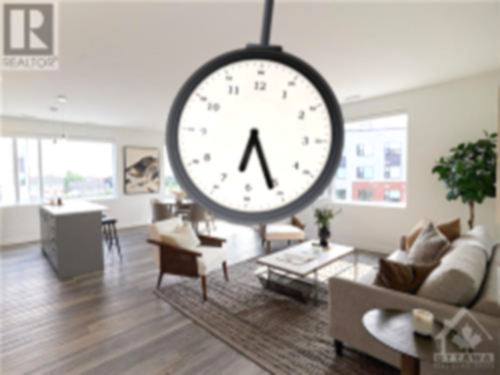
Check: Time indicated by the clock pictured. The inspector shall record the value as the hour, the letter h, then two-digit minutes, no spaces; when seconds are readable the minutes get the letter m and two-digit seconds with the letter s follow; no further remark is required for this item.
6h26
